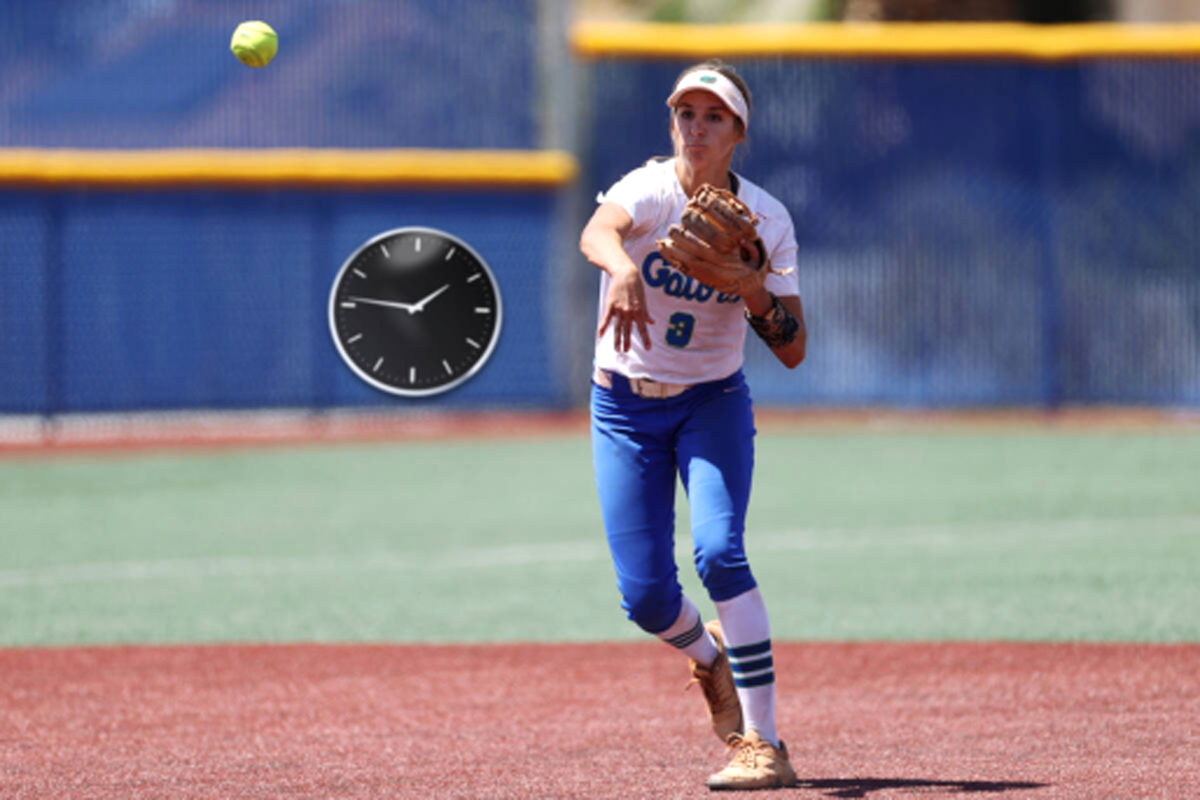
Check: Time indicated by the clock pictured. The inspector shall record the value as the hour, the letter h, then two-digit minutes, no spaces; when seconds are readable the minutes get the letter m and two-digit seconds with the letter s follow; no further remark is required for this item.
1h46
